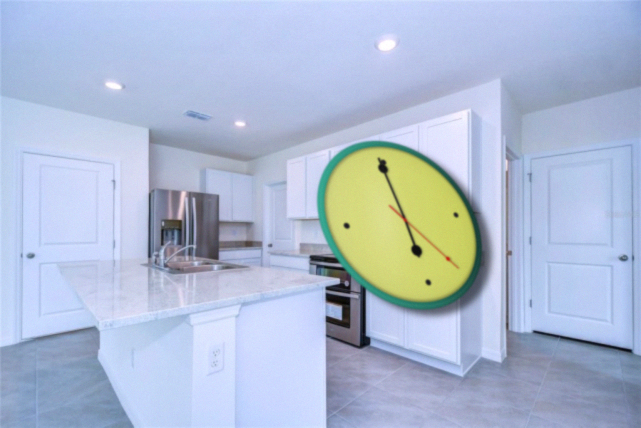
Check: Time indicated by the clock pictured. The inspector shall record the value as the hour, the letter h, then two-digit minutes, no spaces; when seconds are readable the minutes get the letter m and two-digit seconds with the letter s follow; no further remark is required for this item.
5h59m24s
